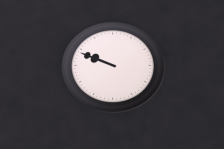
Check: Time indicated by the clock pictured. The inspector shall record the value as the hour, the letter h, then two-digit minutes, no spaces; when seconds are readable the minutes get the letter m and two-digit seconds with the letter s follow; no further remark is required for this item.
9h49
